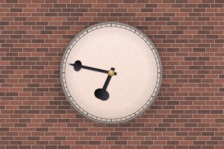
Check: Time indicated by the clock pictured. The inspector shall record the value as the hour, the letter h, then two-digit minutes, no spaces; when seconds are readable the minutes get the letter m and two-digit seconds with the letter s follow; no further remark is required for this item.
6h47
